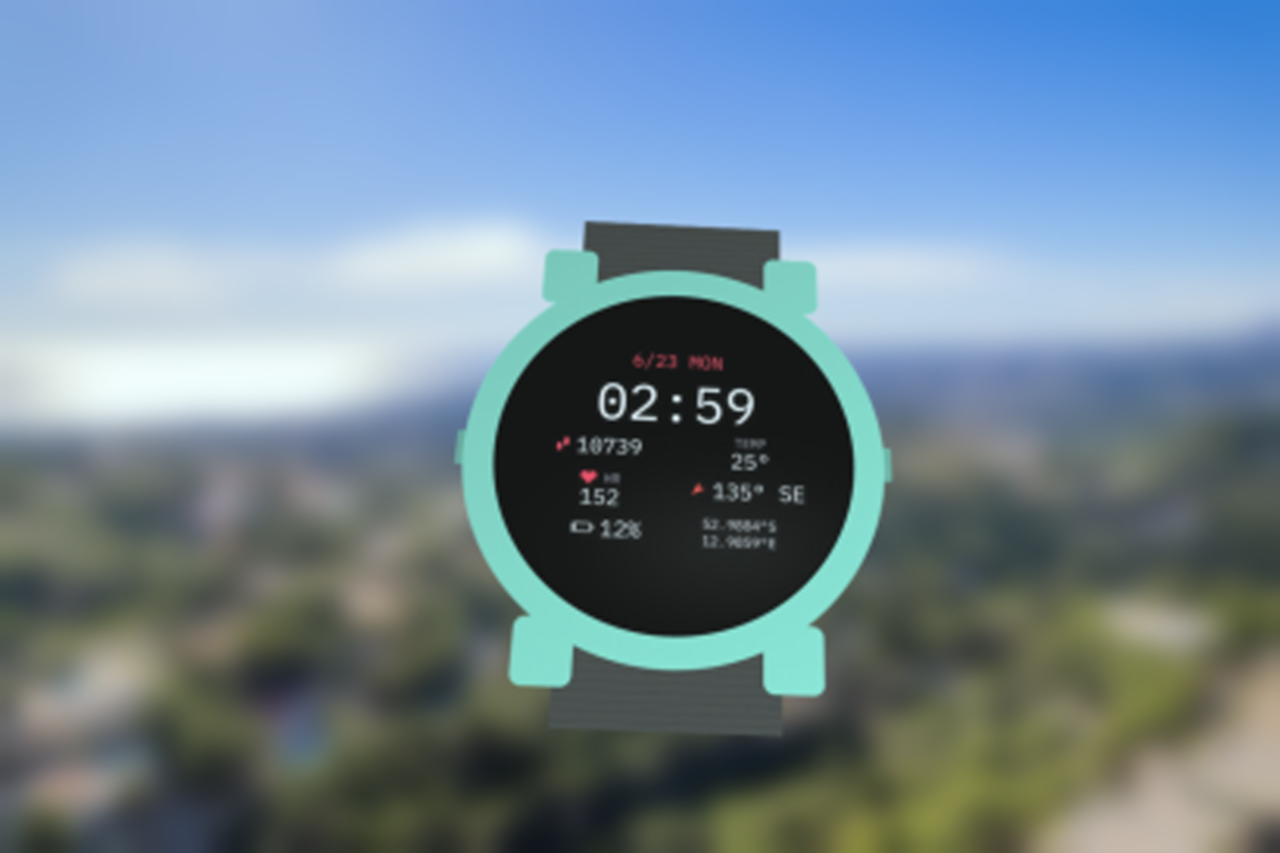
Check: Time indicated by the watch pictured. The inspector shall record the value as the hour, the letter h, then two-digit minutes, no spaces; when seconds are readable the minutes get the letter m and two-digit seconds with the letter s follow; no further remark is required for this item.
2h59
